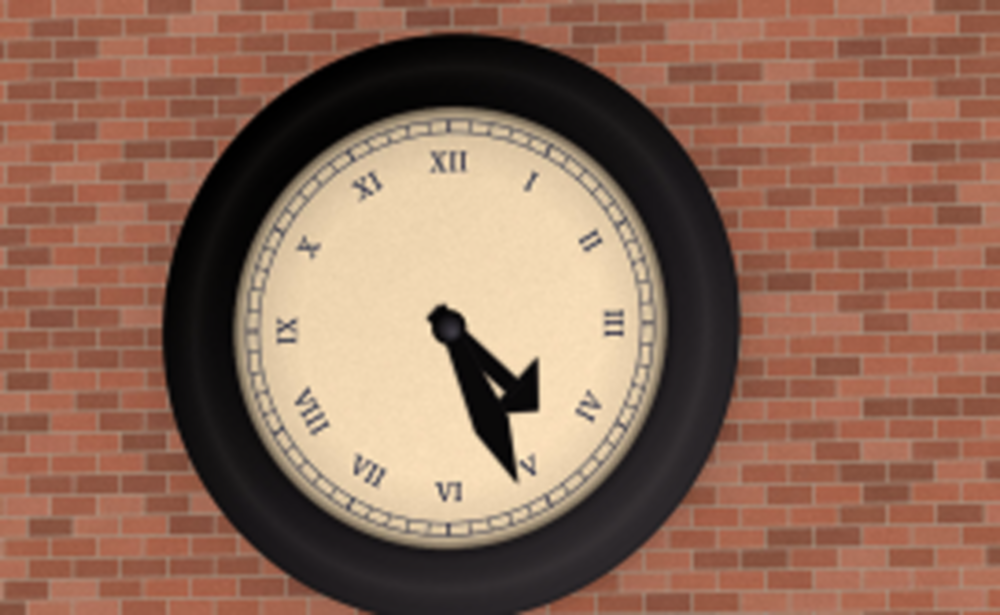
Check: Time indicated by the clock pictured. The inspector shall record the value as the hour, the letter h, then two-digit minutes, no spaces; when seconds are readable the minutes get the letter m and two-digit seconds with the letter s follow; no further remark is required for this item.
4h26
